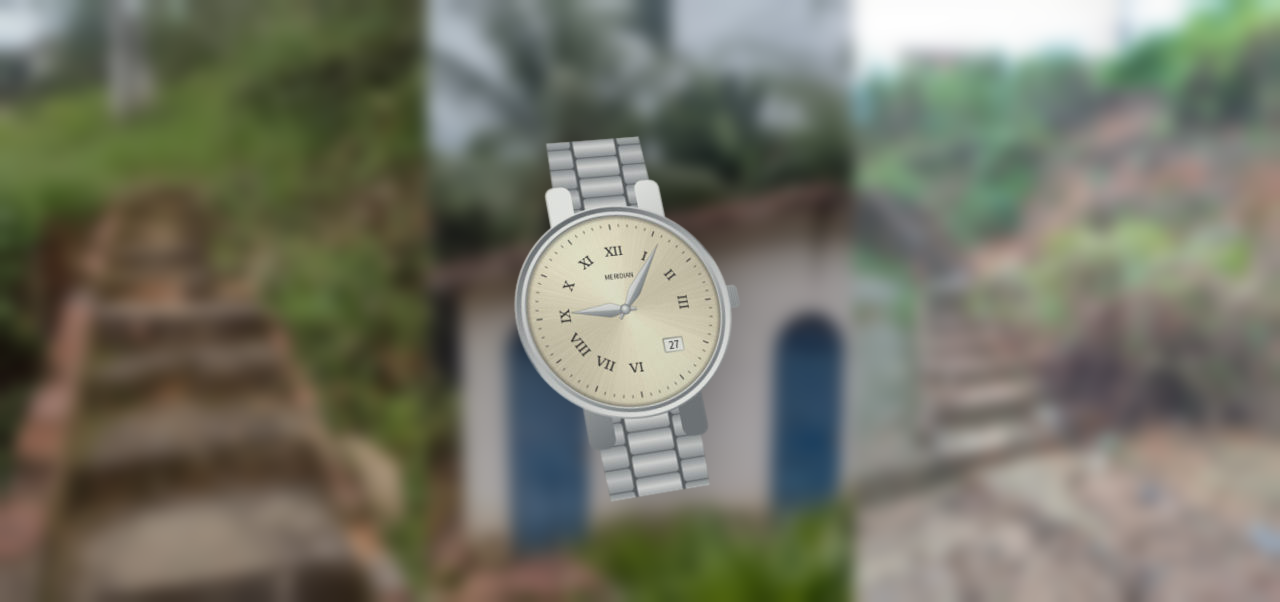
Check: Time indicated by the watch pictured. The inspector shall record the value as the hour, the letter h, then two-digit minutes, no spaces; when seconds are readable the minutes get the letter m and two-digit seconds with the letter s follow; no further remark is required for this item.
9h06
